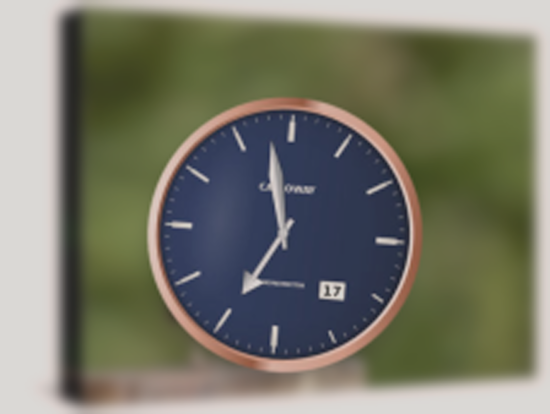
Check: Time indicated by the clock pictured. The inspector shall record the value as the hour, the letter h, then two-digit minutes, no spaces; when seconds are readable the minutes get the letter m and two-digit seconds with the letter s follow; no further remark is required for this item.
6h58
